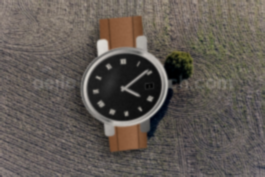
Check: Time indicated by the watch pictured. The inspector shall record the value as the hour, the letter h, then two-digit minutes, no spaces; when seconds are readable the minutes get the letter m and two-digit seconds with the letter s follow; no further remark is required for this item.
4h09
